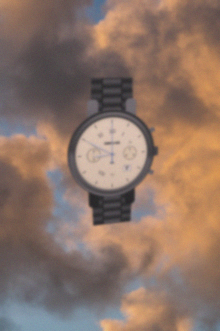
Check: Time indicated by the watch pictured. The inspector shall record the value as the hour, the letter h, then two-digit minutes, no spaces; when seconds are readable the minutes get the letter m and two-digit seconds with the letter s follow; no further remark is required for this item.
8h50
